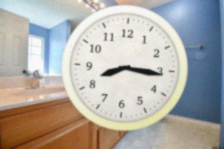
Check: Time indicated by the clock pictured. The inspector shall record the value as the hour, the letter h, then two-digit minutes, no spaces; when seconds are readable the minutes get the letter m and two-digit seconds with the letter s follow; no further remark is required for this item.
8h16
